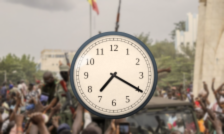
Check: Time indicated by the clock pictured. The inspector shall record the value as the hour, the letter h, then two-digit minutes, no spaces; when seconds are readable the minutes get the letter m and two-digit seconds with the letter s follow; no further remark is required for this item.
7h20
